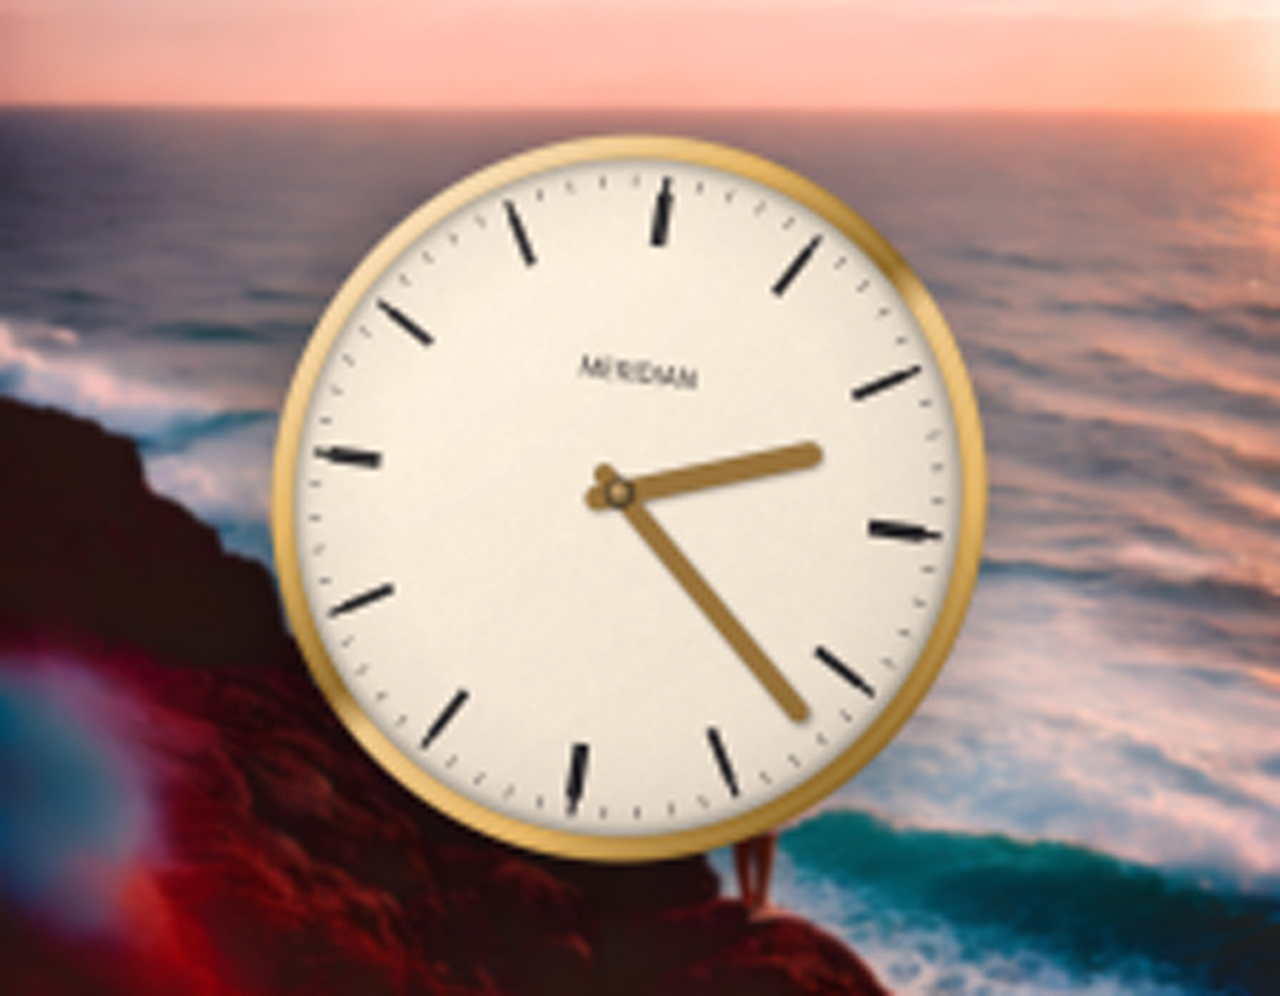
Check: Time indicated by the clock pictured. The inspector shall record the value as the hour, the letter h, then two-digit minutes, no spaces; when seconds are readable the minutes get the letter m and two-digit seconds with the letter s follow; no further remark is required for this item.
2h22
